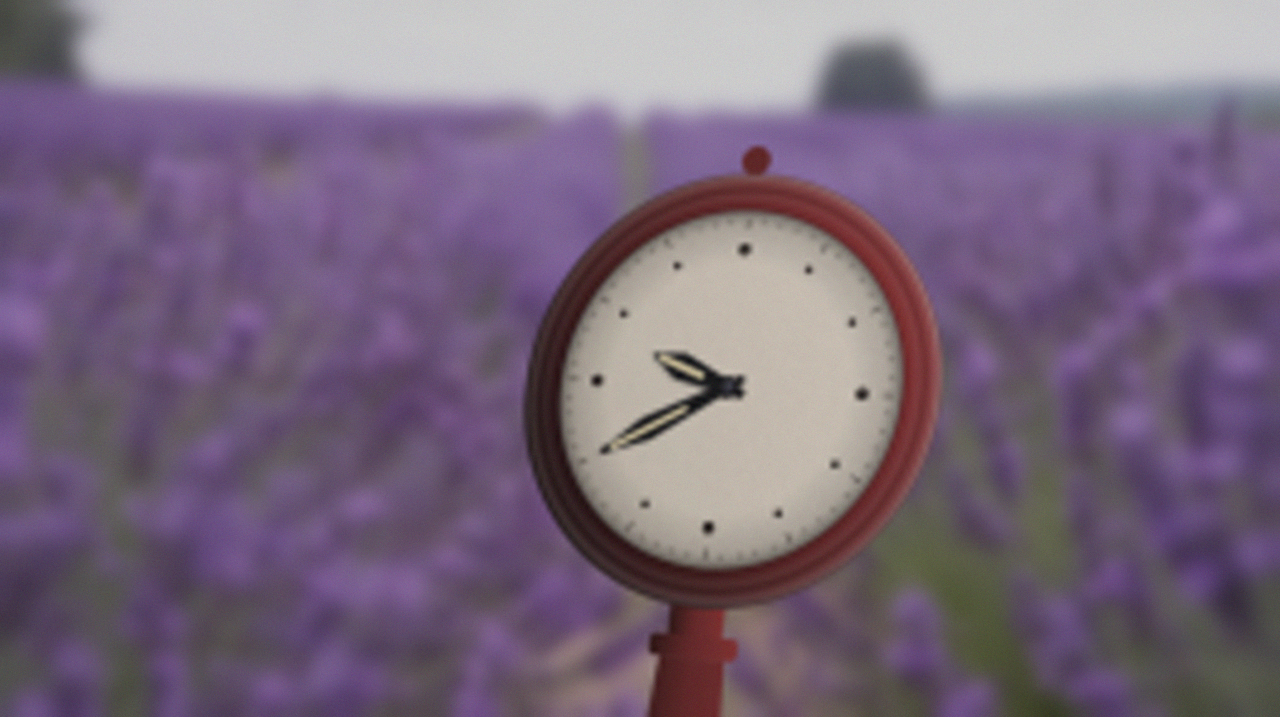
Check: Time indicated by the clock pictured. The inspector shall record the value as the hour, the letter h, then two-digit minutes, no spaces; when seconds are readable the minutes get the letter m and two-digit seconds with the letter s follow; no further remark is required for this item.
9h40
